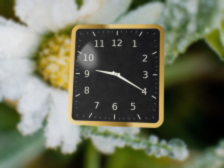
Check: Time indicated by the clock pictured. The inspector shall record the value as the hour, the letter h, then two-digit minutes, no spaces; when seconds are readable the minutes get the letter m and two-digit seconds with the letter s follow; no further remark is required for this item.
9h20
